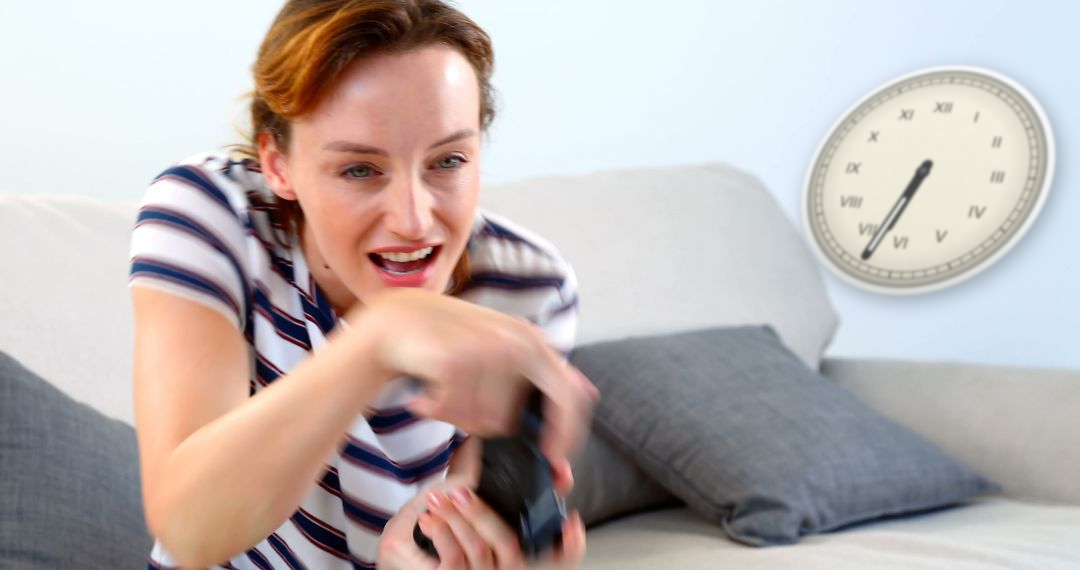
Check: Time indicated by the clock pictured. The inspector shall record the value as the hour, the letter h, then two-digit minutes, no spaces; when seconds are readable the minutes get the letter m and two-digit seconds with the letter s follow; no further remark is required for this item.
6h33
